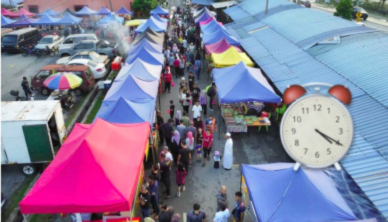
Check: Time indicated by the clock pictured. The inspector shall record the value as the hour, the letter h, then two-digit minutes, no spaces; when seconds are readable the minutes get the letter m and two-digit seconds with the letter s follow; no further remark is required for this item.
4h20
